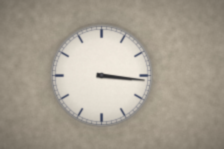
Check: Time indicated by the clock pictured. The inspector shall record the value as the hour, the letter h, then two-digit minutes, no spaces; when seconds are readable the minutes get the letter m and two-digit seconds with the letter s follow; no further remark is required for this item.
3h16
